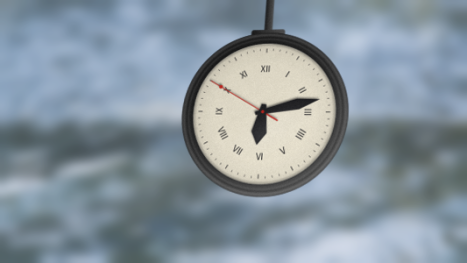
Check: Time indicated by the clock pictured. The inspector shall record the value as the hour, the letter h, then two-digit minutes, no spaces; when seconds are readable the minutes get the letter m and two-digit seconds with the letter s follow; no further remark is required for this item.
6h12m50s
